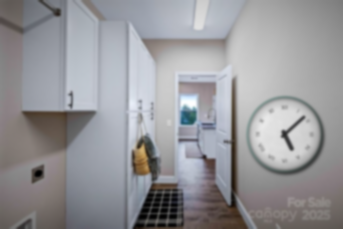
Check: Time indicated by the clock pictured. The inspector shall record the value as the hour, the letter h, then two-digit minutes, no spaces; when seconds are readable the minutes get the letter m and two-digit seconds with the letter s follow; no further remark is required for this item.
5h08
